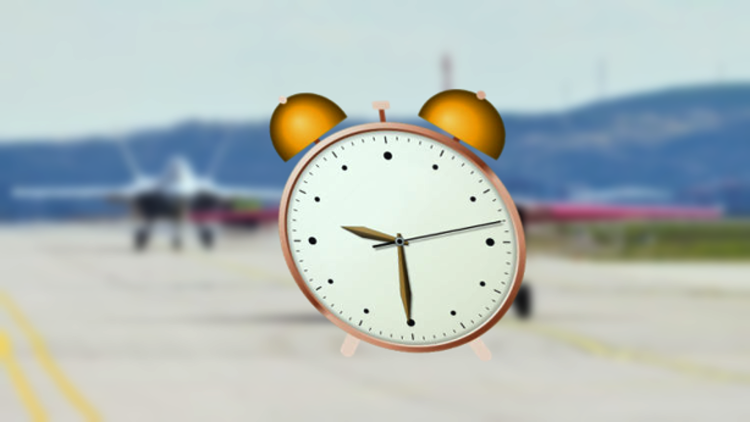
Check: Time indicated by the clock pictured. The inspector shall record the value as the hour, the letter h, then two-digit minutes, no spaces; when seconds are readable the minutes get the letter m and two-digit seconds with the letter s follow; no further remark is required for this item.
9h30m13s
